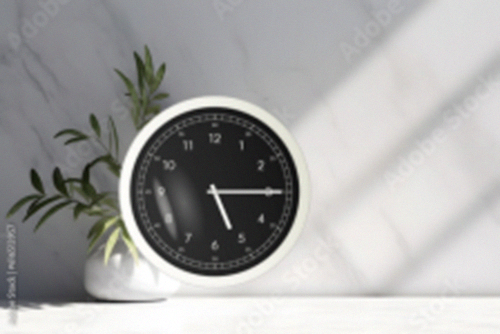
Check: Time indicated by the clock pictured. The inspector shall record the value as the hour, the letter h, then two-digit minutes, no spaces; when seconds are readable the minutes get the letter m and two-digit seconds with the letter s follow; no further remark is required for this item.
5h15
